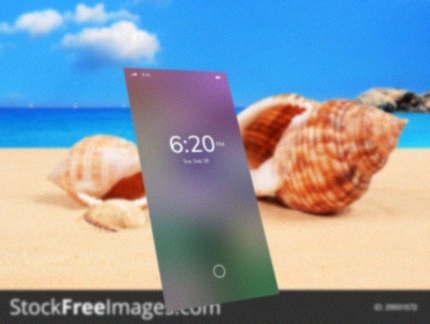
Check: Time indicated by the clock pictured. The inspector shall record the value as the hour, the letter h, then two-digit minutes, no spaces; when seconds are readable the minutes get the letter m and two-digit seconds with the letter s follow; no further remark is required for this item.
6h20
